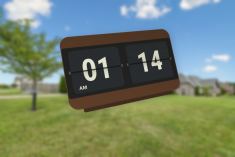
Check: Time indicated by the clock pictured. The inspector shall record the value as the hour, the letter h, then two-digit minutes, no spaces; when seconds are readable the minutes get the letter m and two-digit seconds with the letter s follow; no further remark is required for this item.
1h14
